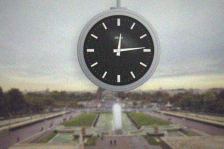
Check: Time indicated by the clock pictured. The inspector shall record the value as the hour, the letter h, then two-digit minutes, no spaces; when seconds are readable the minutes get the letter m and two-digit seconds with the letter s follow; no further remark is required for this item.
12h14
